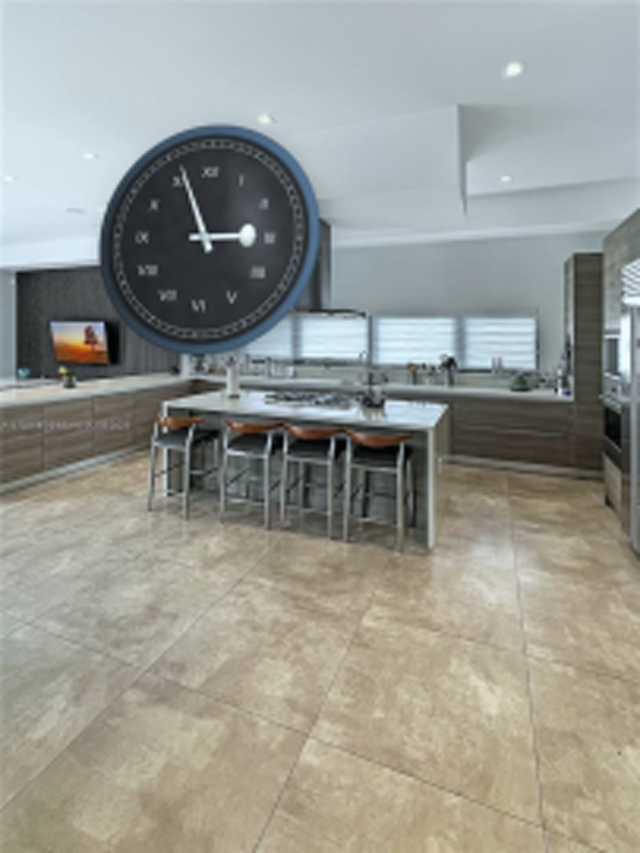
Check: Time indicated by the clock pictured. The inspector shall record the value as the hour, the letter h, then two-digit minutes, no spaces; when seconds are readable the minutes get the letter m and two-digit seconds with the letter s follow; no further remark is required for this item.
2h56
